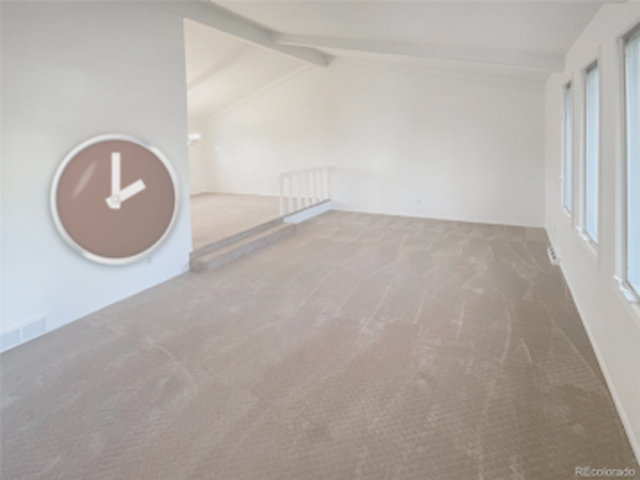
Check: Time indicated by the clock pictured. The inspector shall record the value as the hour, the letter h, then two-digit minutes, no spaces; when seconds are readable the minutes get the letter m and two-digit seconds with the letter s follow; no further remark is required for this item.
2h00
